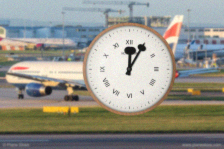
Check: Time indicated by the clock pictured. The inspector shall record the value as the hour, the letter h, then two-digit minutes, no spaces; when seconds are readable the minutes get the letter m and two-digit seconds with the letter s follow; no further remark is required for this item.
12h05
